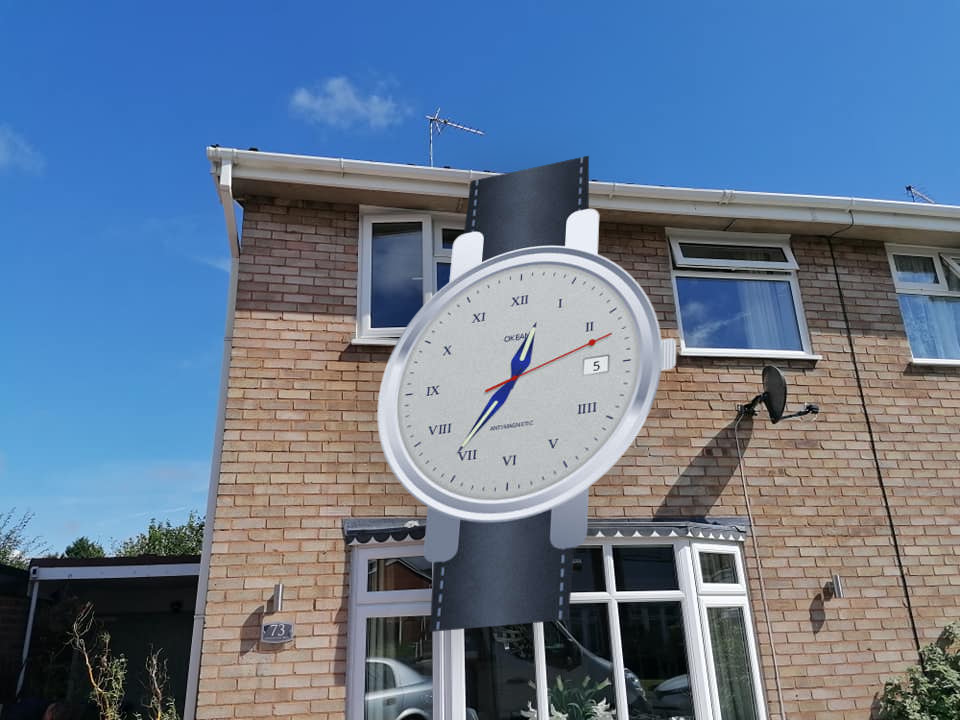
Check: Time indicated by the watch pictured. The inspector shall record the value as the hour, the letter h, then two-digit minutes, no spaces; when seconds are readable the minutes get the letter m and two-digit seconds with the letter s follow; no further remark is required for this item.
12h36m12s
